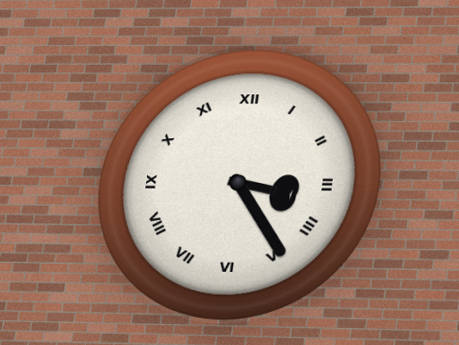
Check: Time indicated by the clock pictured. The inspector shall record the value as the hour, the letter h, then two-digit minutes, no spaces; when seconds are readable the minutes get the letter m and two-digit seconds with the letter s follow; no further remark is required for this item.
3h24
